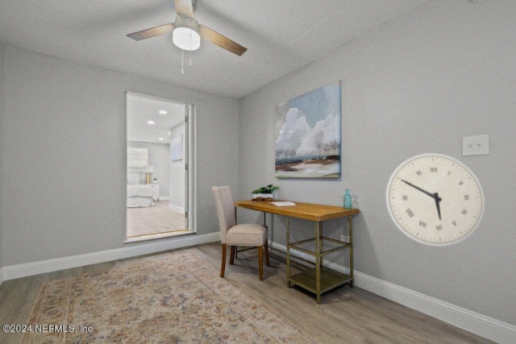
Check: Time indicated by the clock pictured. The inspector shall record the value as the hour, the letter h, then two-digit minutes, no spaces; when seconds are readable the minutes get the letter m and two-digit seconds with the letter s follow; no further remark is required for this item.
5h50
